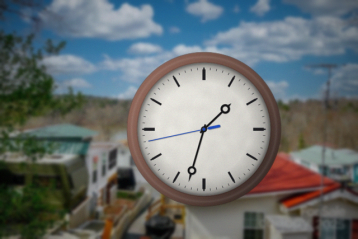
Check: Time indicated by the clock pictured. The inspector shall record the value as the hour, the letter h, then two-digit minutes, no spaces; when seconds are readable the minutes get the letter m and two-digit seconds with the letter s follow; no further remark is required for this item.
1h32m43s
